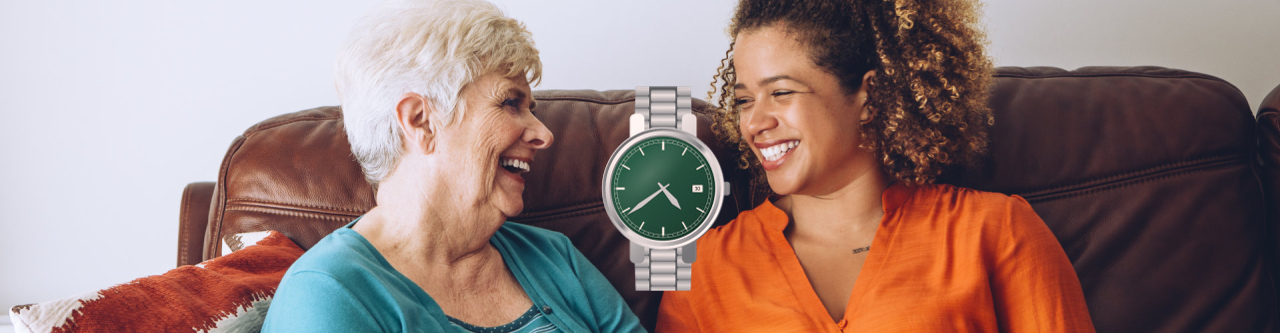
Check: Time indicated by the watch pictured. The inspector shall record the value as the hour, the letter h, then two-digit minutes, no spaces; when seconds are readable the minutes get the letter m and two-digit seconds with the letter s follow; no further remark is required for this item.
4h39
